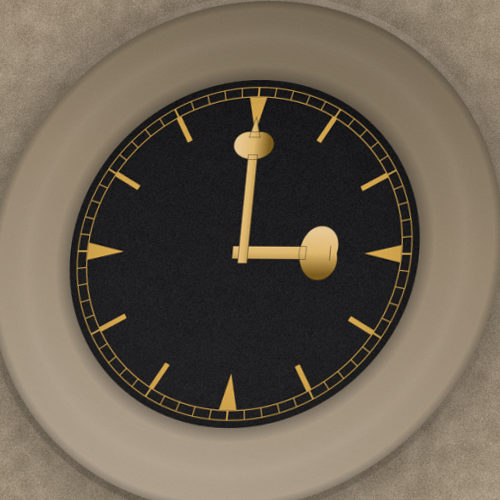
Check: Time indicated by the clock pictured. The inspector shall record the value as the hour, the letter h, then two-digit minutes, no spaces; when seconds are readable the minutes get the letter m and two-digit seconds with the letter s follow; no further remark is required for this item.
3h00
